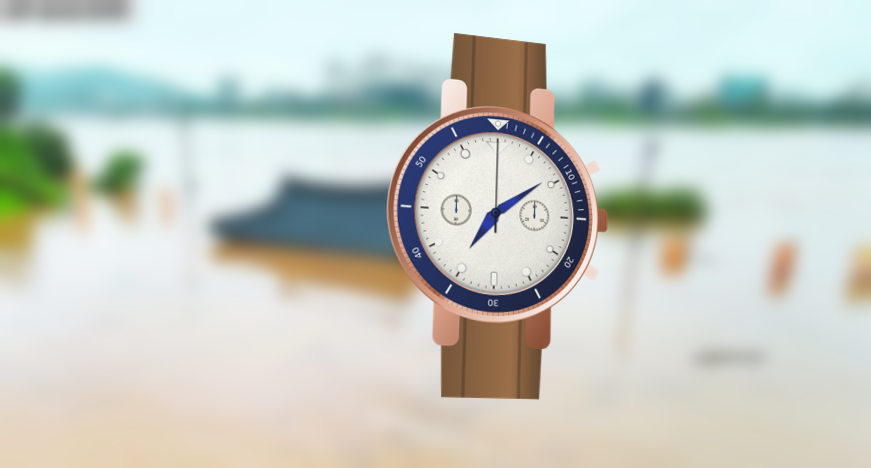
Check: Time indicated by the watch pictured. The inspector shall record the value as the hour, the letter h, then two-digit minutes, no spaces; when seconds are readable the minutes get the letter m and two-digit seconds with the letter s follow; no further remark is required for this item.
7h09
